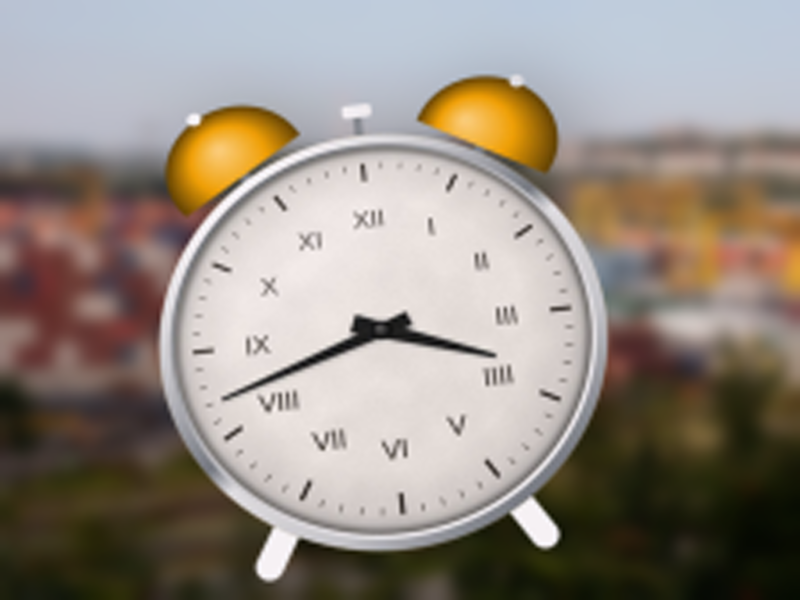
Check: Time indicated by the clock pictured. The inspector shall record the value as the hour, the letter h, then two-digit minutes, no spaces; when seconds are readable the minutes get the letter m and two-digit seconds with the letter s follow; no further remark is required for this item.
3h42
